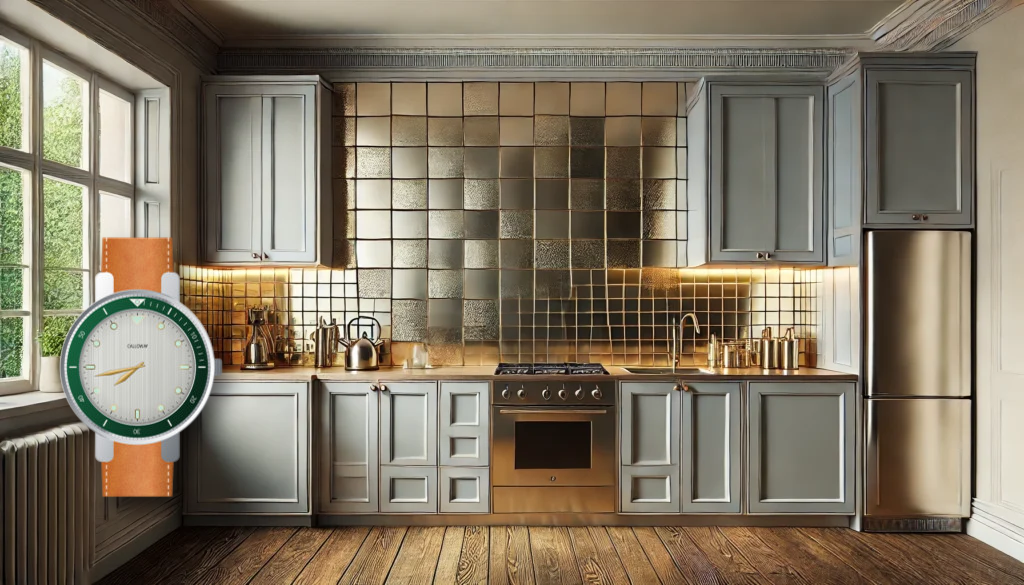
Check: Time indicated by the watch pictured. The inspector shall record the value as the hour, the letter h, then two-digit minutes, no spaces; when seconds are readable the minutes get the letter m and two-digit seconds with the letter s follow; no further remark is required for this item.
7h43
